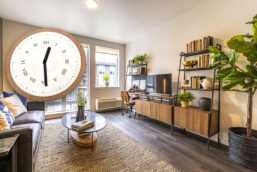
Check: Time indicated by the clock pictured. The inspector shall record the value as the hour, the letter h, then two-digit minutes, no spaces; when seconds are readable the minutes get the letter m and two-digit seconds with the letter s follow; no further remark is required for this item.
12h29
